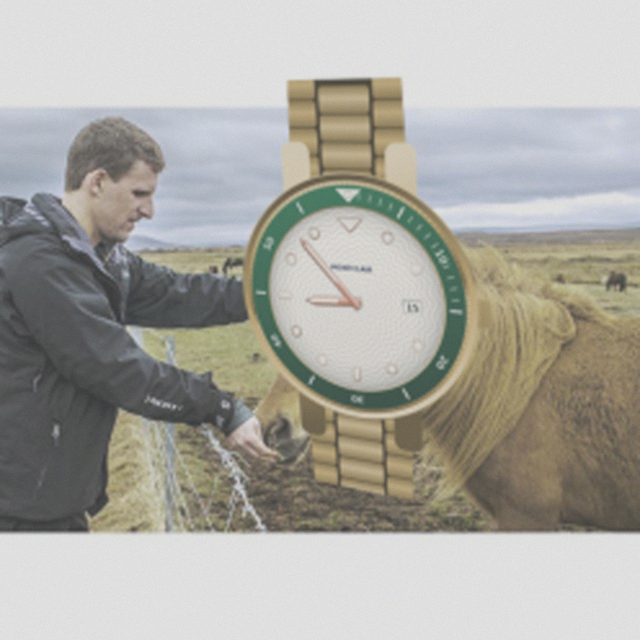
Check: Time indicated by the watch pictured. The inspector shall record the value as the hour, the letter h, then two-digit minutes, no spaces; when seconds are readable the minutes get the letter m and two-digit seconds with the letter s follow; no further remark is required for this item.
8h53
